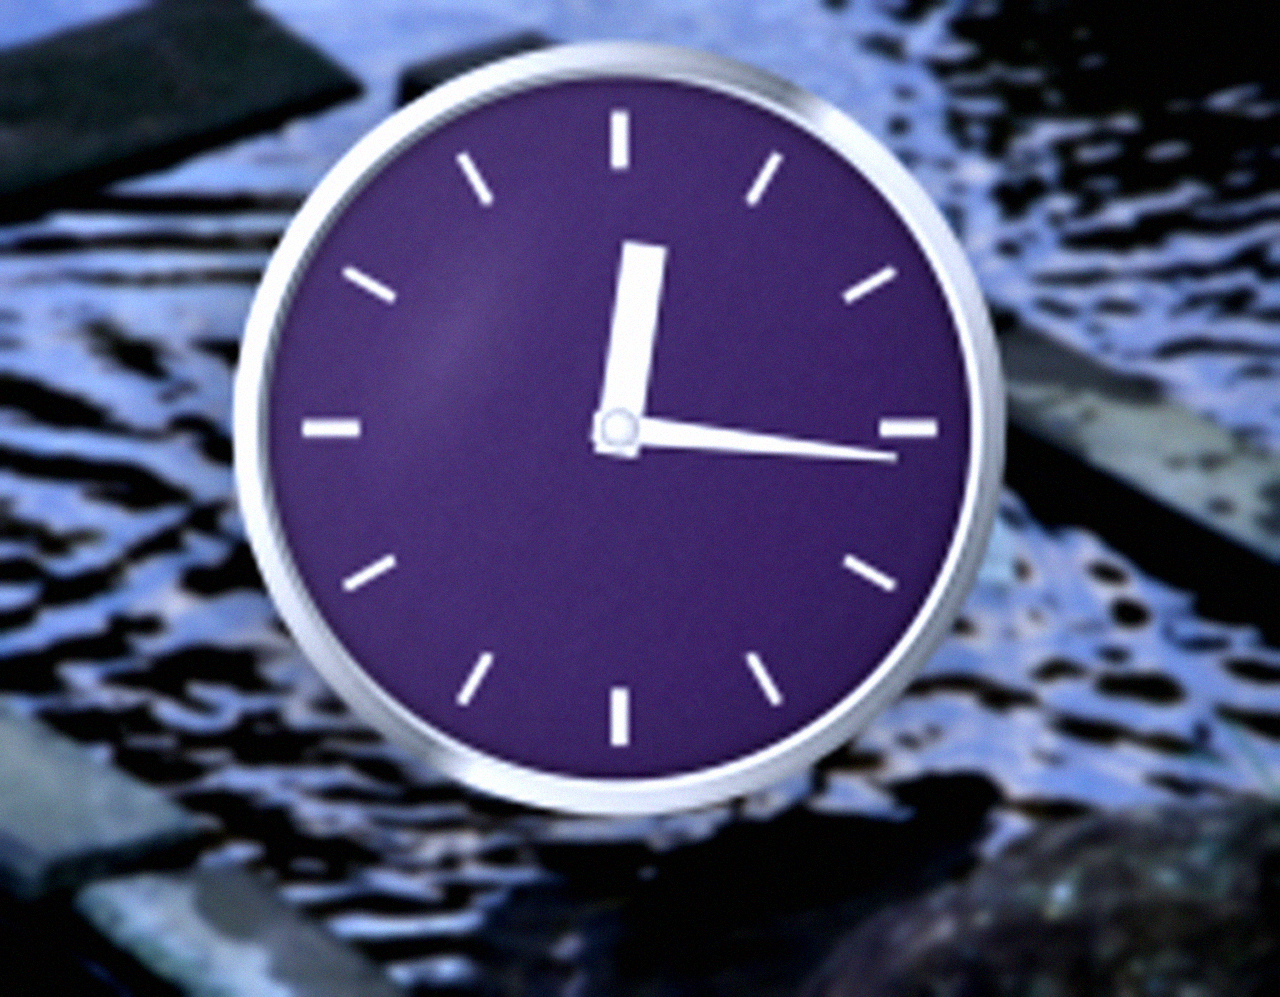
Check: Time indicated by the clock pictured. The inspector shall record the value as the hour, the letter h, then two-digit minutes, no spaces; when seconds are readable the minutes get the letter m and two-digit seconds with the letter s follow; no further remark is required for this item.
12h16
